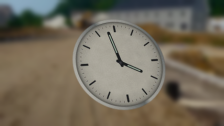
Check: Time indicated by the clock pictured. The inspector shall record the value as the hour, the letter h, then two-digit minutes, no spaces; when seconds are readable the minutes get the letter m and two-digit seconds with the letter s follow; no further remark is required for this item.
3h58
